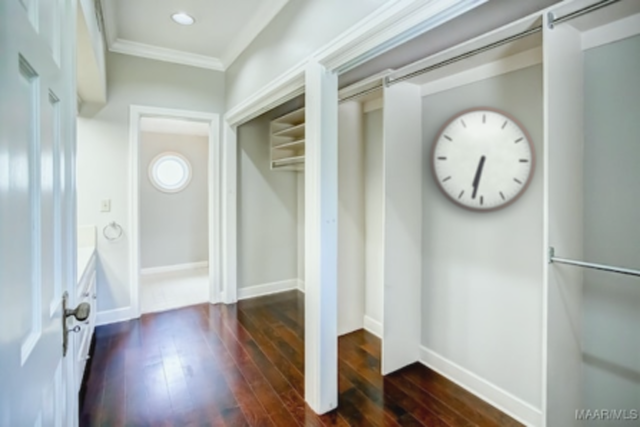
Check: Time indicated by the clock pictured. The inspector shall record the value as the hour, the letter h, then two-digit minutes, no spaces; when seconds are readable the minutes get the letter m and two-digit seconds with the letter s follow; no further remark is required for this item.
6h32
